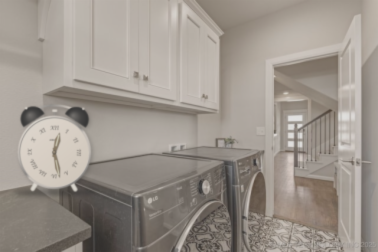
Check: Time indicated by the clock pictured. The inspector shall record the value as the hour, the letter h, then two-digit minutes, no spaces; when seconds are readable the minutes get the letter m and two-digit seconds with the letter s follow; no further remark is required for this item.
12h28
